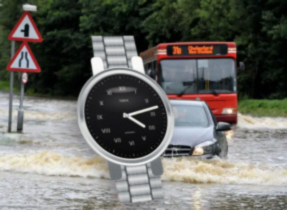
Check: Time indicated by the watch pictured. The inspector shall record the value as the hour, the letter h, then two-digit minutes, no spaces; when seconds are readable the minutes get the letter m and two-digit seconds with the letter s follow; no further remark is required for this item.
4h13
